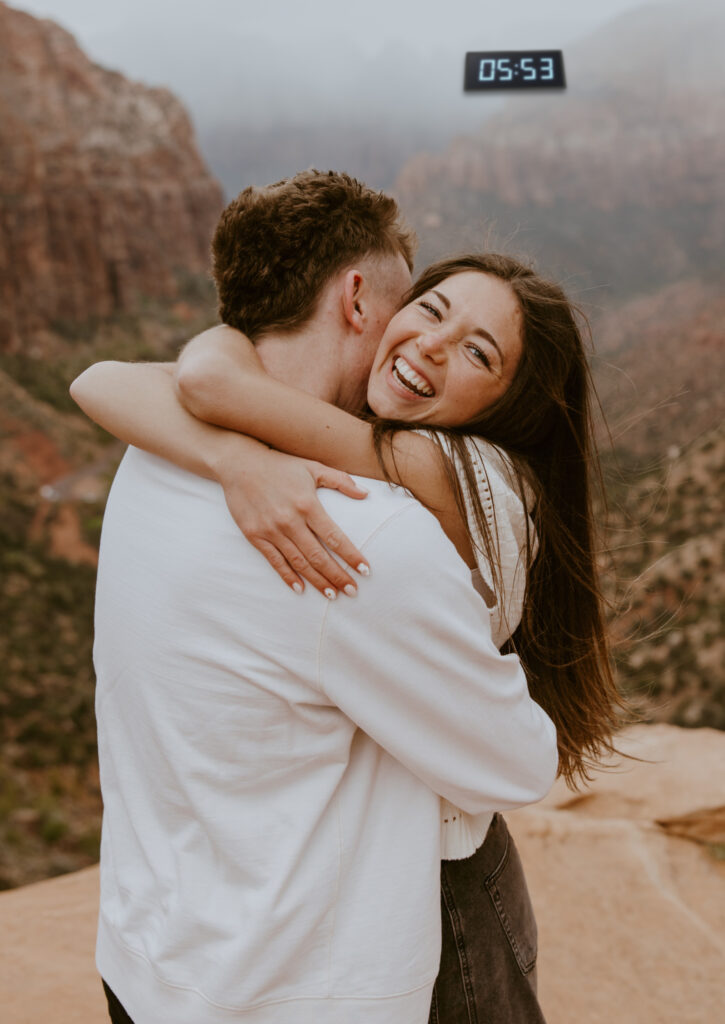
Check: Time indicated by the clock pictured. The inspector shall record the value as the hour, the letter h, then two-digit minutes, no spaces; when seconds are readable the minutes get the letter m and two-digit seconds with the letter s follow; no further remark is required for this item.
5h53
